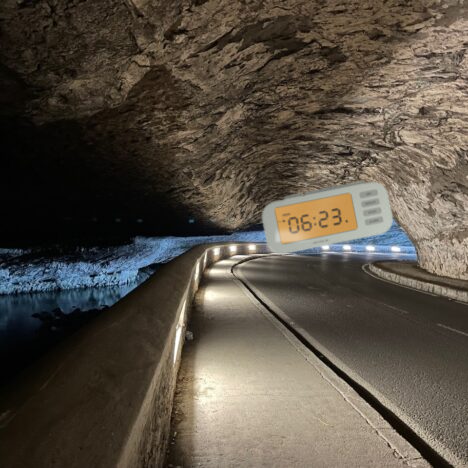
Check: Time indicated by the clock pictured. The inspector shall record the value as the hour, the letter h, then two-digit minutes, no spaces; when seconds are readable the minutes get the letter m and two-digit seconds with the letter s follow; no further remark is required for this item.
6h23
